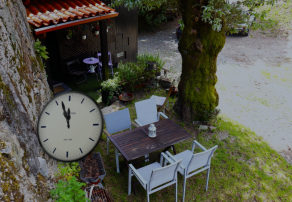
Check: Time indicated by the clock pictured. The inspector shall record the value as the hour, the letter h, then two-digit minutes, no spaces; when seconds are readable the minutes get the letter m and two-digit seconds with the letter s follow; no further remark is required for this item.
11h57
